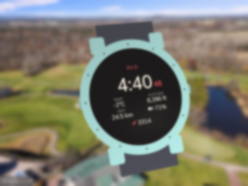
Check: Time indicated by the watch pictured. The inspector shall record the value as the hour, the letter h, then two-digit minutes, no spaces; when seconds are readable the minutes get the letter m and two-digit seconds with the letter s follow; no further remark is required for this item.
4h40
